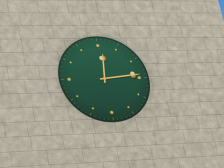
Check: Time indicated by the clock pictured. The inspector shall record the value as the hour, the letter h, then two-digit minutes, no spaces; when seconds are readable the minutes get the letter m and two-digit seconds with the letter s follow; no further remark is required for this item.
12h14
